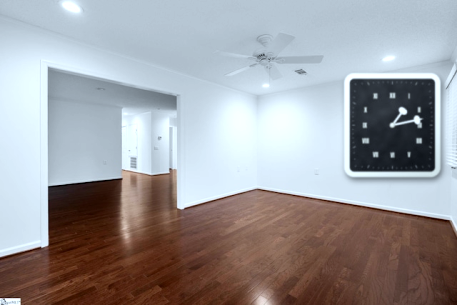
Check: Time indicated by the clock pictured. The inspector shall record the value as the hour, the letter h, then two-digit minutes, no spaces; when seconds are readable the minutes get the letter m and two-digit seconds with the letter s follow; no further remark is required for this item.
1h13
